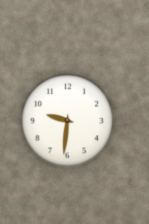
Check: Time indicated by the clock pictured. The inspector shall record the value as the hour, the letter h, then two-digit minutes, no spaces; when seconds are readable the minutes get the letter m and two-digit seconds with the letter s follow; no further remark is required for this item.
9h31
